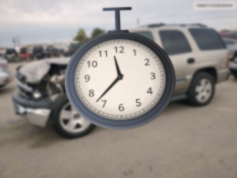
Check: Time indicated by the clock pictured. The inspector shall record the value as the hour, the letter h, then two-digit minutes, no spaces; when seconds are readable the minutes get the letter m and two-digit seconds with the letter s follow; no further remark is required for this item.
11h37
